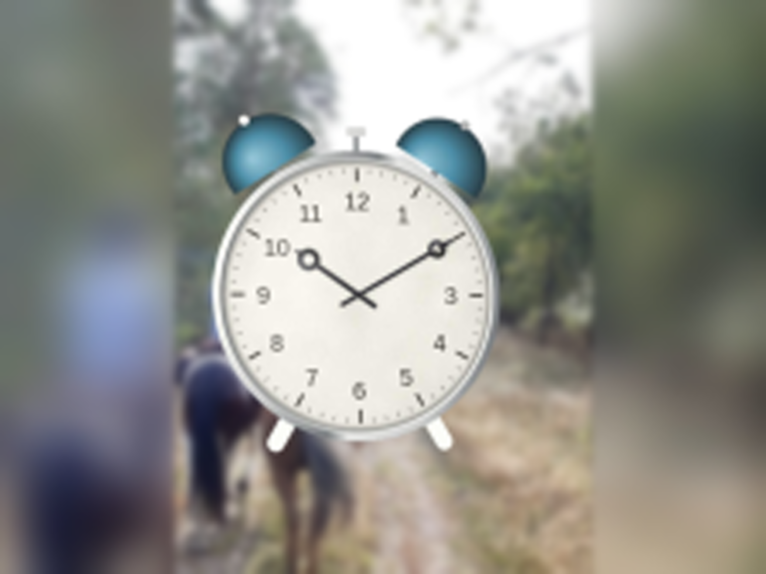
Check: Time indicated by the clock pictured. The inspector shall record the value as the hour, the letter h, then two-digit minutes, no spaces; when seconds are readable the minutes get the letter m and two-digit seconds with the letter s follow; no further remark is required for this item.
10h10
